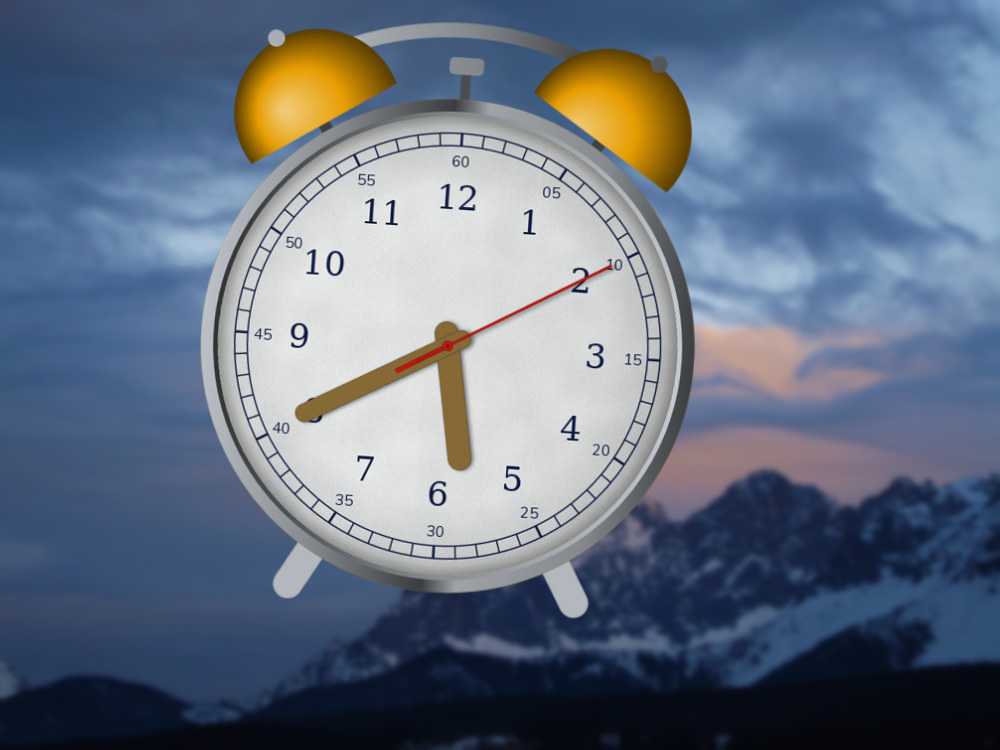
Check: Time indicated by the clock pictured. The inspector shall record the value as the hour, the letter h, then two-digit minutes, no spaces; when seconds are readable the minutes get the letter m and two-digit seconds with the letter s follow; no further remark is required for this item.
5h40m10s
